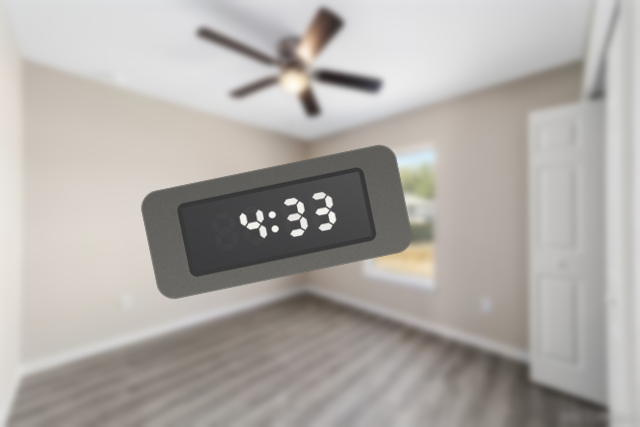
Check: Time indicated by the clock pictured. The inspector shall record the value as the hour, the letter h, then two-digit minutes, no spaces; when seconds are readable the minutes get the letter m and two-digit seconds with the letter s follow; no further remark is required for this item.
4h33
